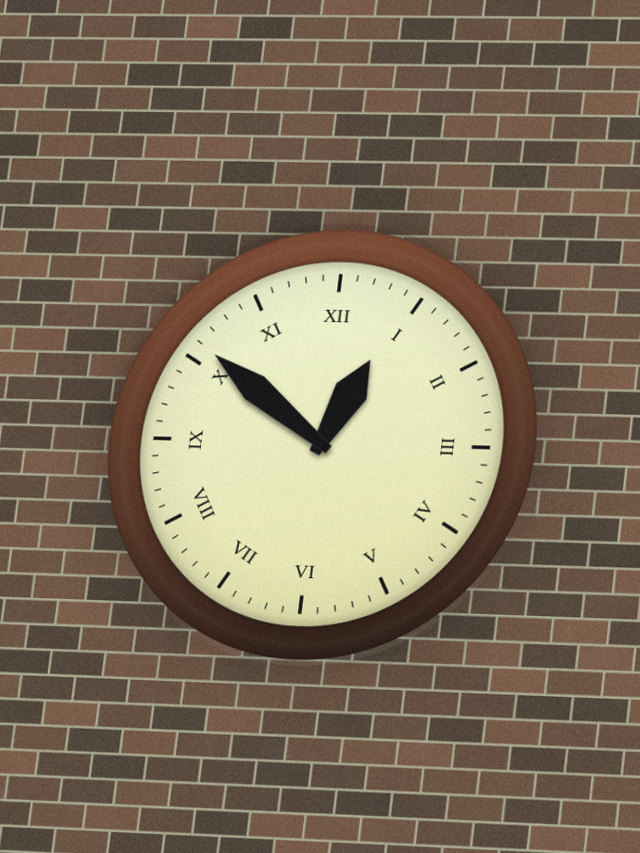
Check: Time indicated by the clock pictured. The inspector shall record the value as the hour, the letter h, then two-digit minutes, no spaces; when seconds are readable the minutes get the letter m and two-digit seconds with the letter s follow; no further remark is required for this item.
12h51
